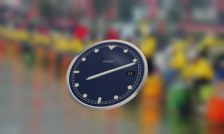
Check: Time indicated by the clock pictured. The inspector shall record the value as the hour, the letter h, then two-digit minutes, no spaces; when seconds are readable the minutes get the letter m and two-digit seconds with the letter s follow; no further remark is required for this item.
8h11
